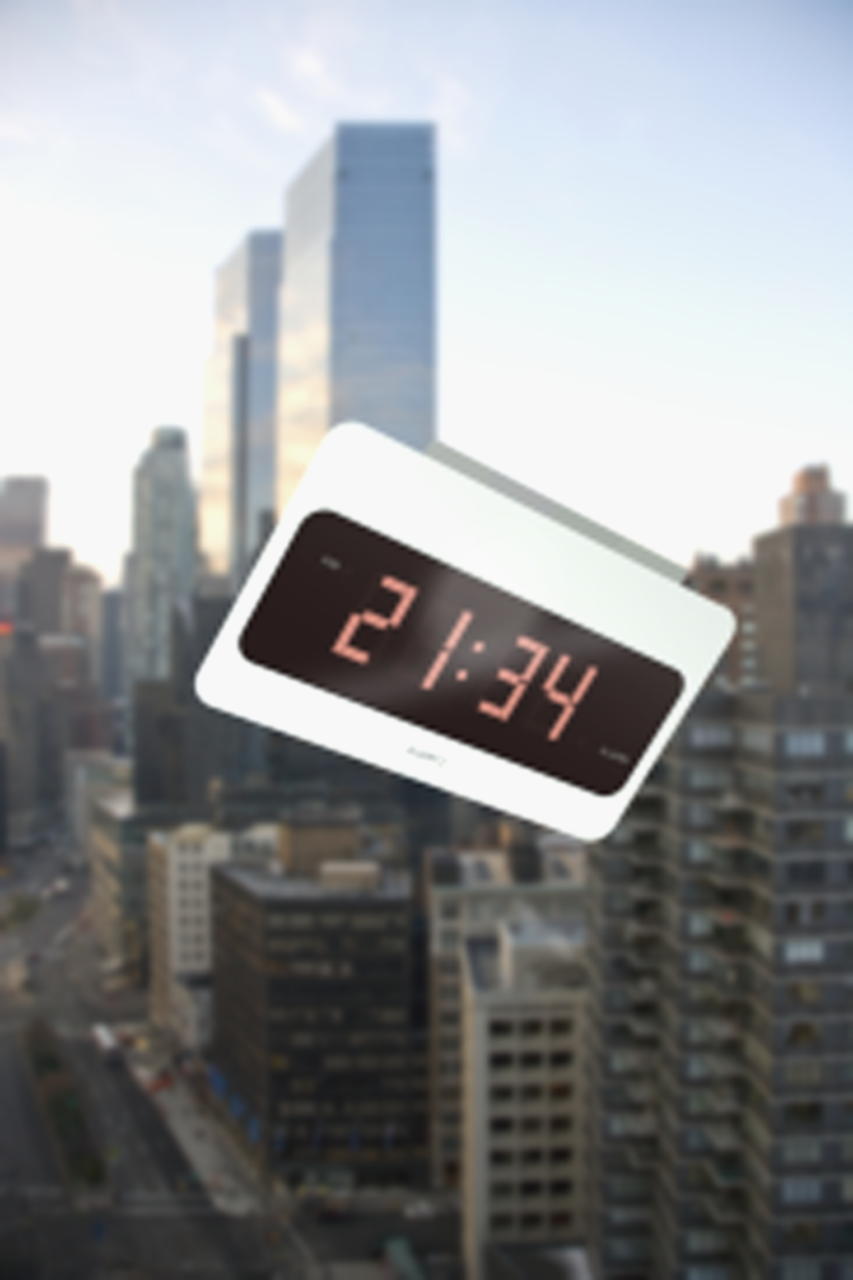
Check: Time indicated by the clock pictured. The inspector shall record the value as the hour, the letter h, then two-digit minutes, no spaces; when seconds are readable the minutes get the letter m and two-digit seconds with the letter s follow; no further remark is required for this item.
21h34
